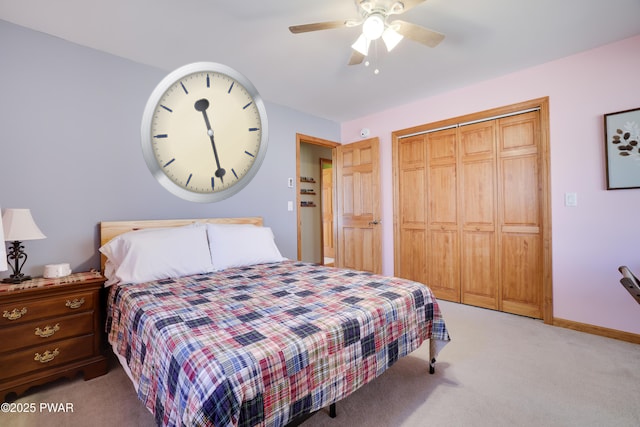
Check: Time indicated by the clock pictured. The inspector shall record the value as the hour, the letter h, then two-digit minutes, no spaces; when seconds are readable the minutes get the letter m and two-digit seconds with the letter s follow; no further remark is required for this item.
11h28
